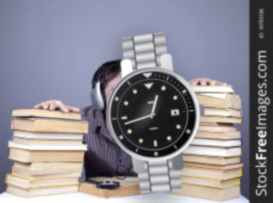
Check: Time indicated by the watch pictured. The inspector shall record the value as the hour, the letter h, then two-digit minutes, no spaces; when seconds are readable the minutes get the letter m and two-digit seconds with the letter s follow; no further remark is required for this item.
12h43
